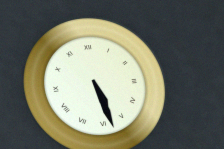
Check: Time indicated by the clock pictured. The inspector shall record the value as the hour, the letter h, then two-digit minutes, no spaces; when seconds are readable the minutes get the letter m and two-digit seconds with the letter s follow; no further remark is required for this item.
5h28
